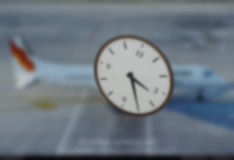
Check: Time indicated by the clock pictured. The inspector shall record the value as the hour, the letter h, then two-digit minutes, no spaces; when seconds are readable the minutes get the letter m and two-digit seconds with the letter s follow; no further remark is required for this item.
3h25
